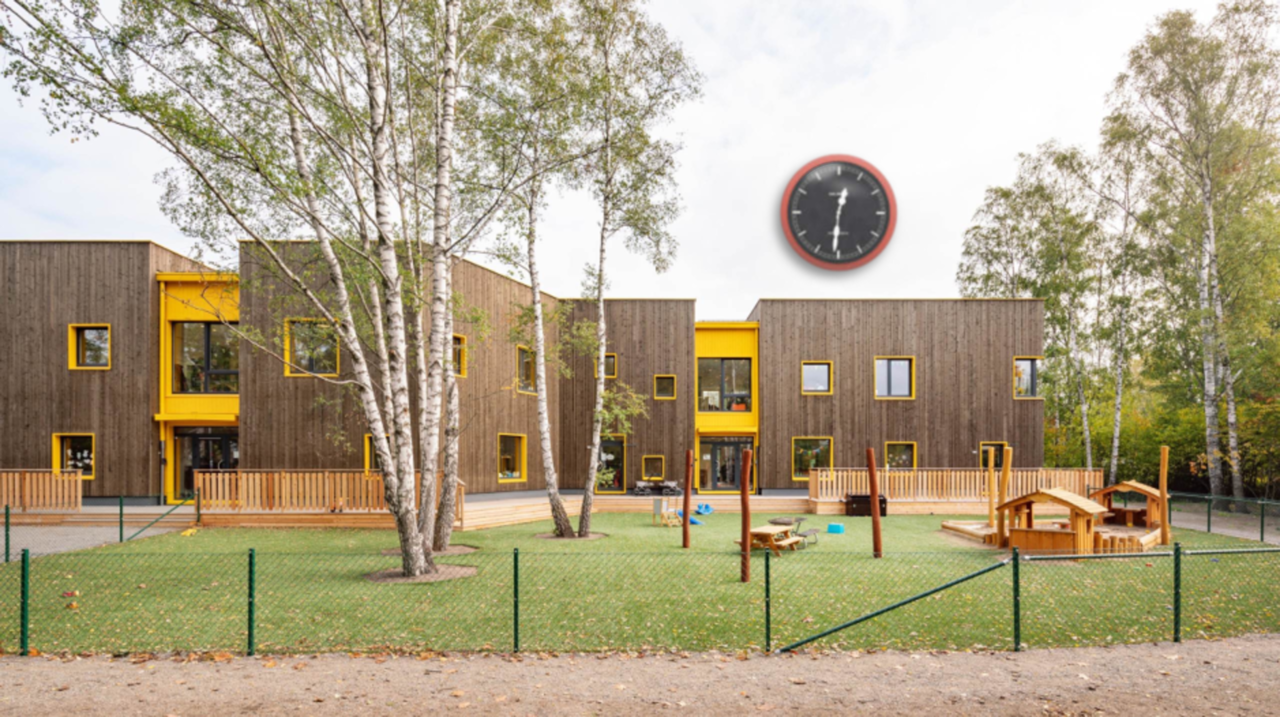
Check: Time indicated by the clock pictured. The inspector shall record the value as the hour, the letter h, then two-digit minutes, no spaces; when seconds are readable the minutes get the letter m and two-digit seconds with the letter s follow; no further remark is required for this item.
12h31
